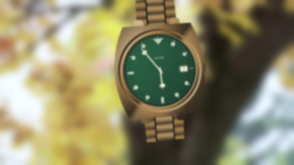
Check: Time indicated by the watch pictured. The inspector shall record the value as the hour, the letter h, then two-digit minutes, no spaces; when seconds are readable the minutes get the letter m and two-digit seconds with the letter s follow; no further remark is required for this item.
5h54
